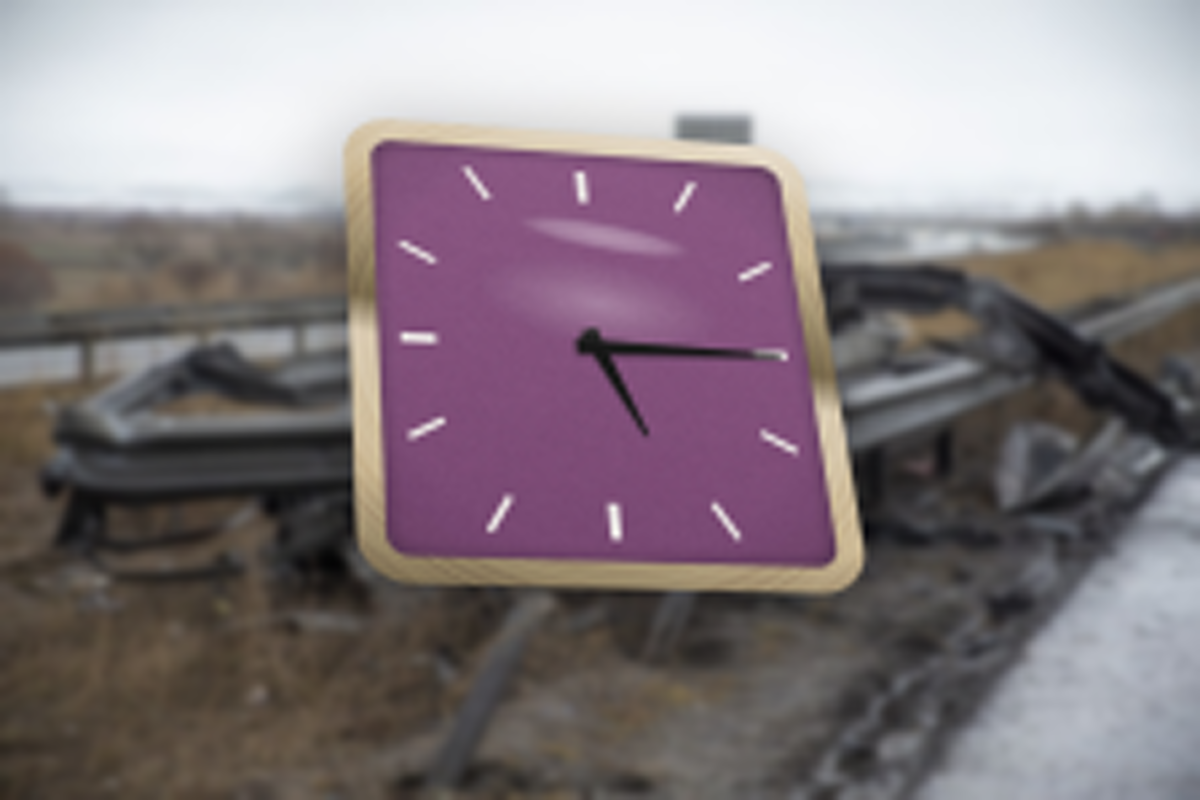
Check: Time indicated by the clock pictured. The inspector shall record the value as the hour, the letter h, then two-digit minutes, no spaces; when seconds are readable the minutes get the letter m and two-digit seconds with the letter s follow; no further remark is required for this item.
5h15
